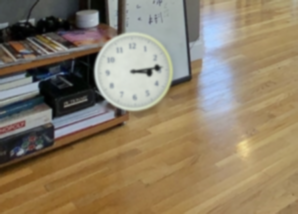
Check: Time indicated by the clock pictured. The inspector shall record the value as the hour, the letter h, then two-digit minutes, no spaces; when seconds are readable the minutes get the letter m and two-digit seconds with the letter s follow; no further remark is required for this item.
3h14
